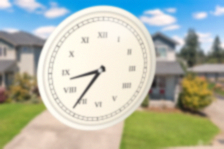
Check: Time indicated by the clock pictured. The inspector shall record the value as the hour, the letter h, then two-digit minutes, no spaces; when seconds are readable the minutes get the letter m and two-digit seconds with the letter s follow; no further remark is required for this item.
8h36
